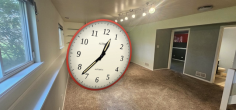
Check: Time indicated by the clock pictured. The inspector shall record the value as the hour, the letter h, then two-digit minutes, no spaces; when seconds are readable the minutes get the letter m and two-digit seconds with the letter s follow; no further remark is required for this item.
12h37
